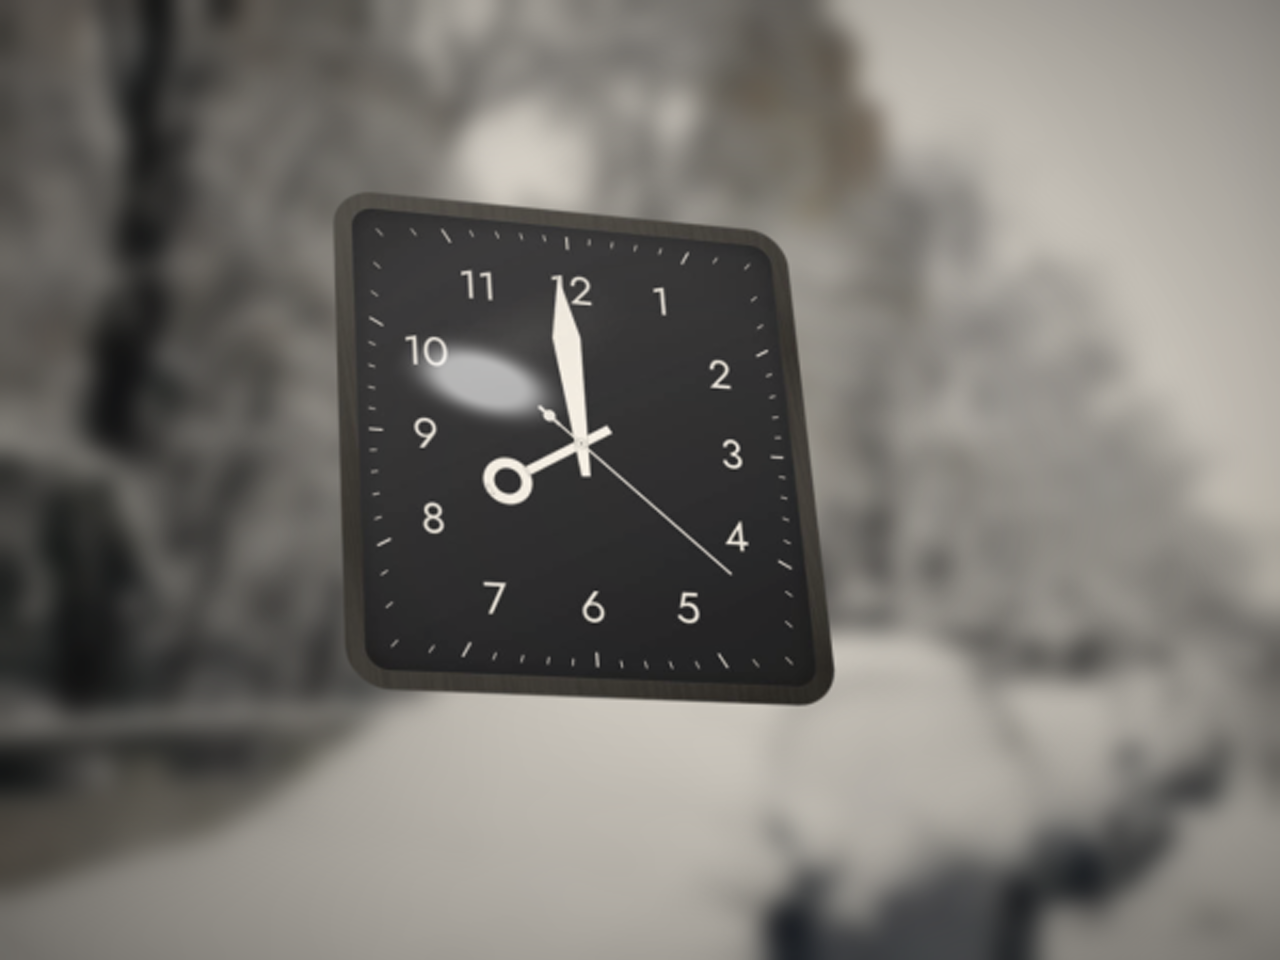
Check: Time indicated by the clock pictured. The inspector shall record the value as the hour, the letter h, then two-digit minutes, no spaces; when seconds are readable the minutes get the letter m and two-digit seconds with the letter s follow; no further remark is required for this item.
7h59m22s
